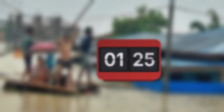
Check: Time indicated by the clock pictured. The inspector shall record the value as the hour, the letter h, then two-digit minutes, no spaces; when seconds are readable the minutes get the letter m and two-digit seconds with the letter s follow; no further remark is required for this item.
1h25
